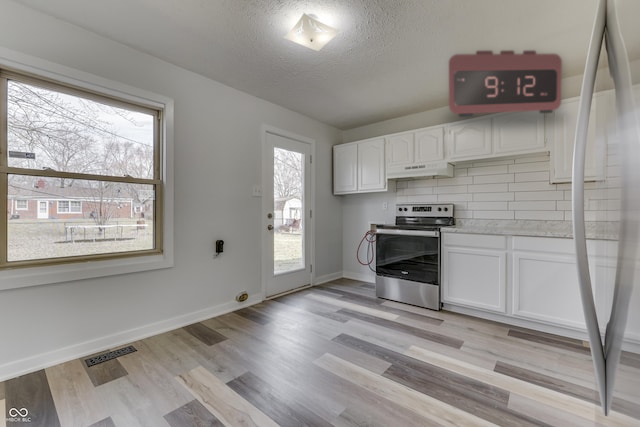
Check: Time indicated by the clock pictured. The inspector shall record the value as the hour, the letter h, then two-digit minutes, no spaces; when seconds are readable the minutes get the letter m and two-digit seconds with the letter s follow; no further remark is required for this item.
9h12
